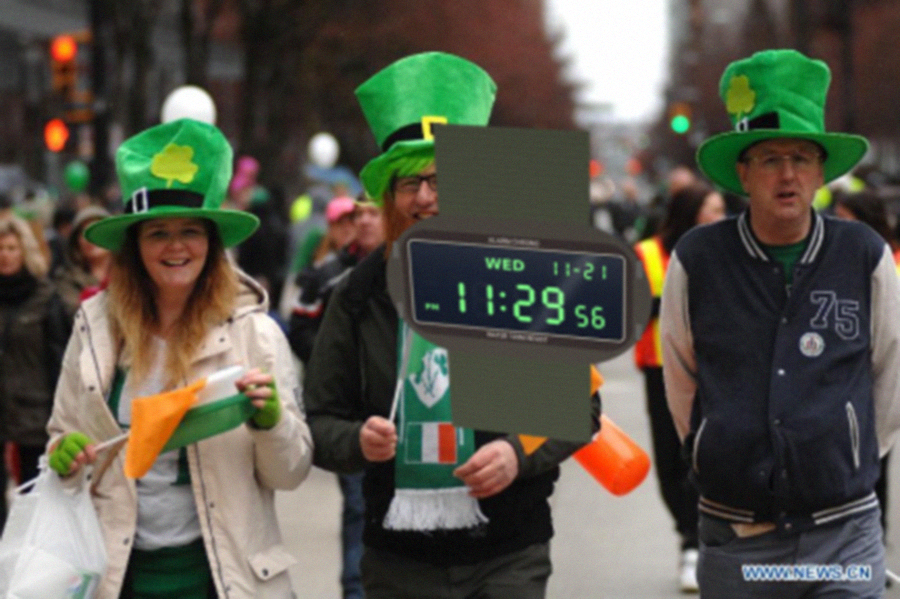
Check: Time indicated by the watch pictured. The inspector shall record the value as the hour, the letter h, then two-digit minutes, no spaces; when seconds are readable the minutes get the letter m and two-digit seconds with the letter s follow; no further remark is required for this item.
11h29m56s
